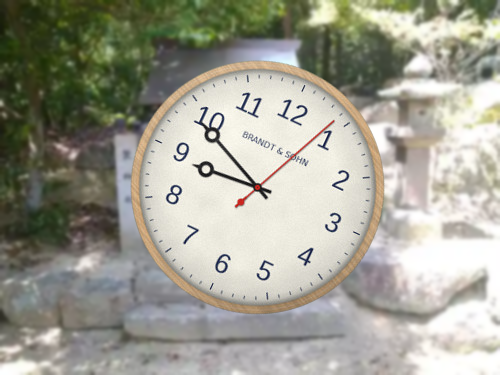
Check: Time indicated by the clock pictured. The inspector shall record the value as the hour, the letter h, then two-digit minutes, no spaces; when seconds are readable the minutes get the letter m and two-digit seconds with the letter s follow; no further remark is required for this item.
8h49m04s
